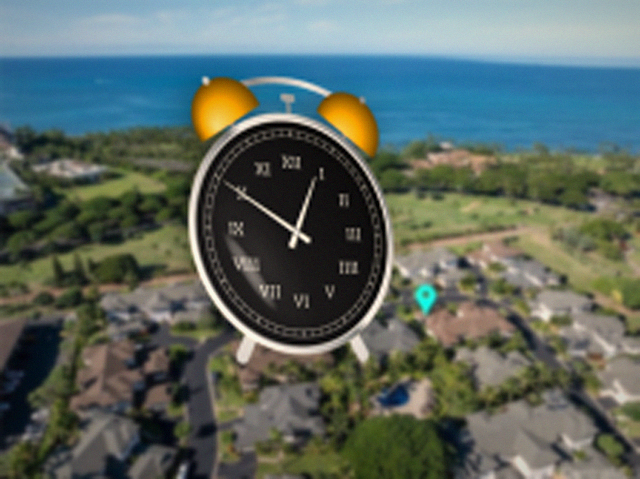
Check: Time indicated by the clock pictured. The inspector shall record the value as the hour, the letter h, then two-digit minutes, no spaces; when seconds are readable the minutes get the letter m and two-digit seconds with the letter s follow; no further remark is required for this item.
12h50
